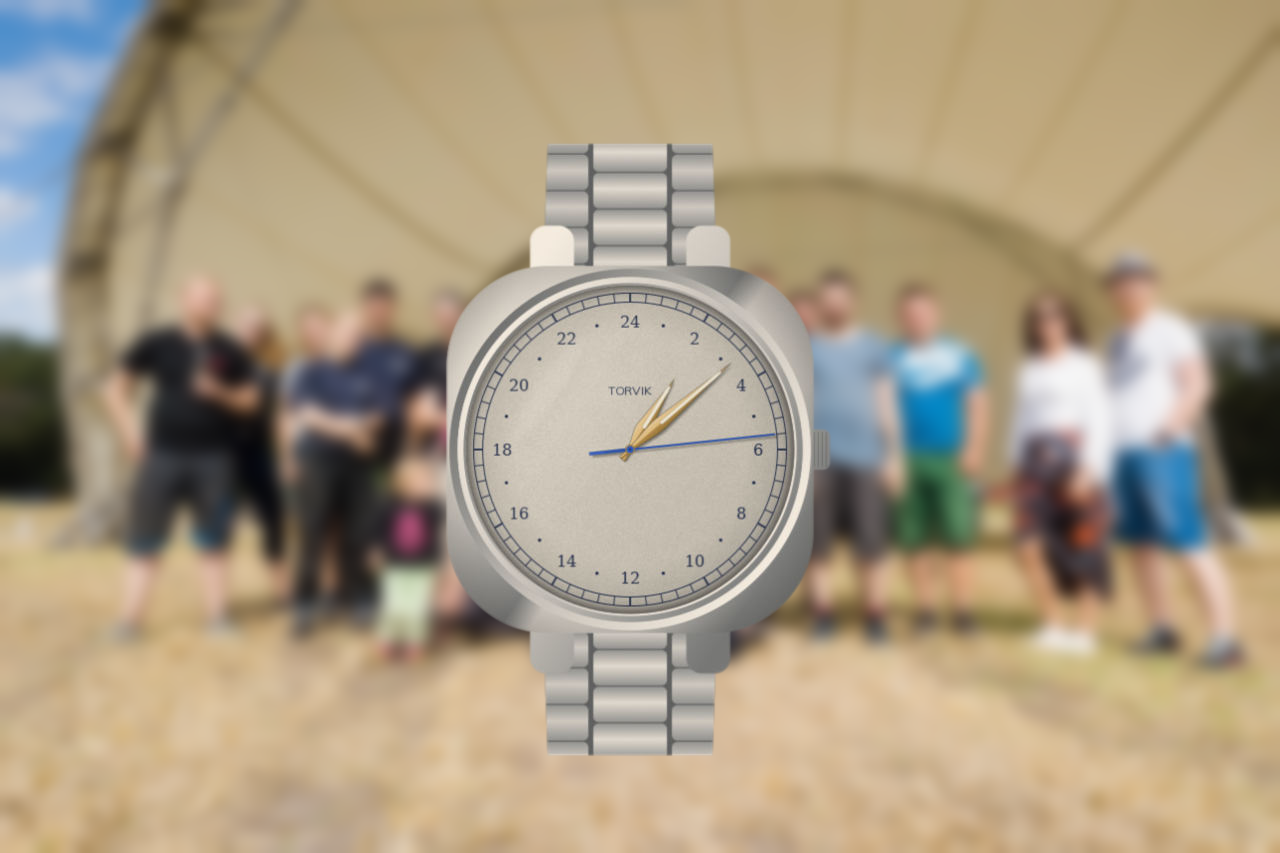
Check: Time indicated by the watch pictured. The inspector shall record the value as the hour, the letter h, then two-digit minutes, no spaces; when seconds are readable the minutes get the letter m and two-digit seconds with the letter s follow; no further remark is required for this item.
2h08m14s
